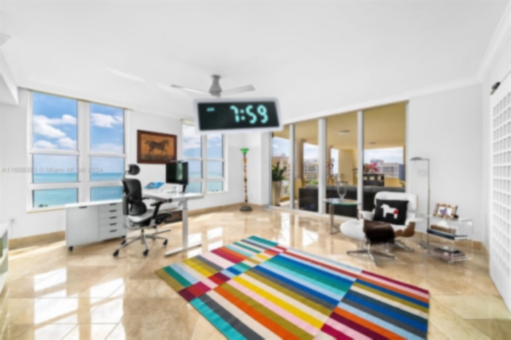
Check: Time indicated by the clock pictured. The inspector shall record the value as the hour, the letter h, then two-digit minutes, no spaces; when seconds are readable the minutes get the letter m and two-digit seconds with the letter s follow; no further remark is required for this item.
7h59
